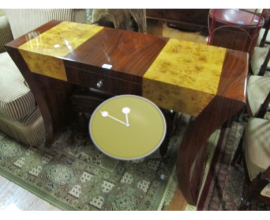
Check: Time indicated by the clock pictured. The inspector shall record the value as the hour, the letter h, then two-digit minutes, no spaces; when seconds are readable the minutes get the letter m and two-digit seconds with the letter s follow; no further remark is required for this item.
11h50
